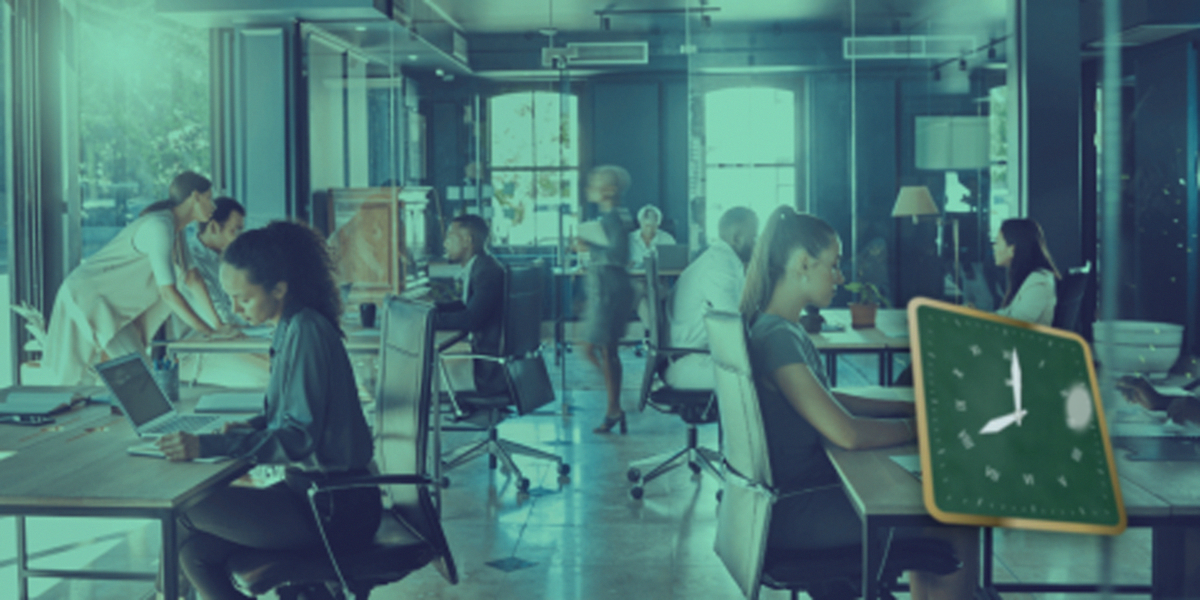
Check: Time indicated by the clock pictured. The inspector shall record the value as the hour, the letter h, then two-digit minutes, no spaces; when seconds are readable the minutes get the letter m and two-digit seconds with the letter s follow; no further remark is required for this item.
8h01
